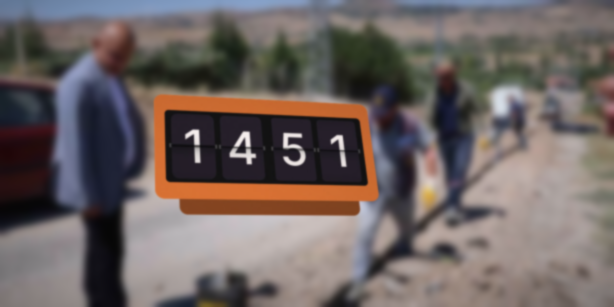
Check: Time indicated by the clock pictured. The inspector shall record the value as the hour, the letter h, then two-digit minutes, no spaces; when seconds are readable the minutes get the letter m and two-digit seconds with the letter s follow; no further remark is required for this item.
14h51
